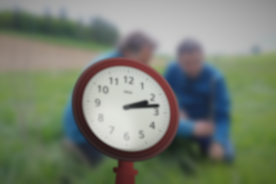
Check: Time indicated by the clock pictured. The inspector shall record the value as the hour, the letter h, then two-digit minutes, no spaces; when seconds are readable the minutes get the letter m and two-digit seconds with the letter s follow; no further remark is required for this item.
2h13
